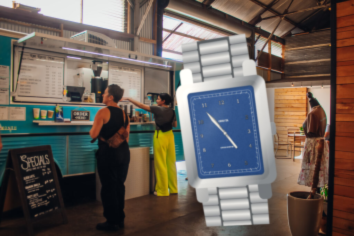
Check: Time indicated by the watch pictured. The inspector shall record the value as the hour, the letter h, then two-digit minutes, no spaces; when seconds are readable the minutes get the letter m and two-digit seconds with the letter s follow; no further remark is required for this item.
4h54
